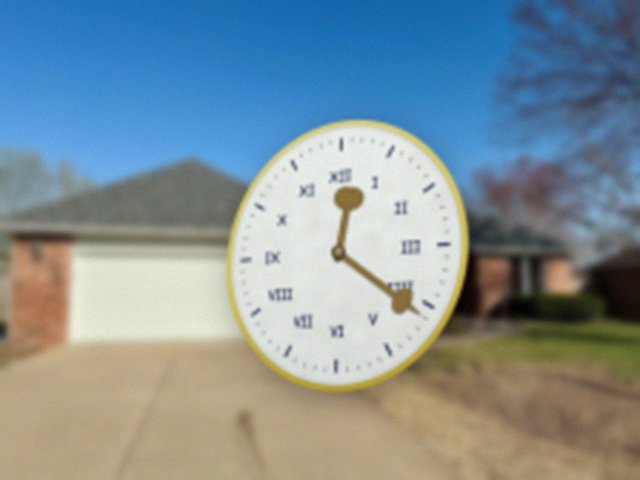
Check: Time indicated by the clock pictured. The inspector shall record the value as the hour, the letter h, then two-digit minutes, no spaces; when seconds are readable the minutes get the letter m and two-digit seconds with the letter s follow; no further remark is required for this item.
12h21
